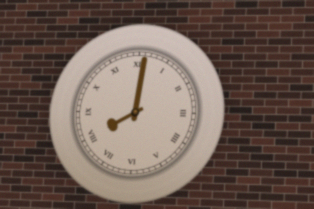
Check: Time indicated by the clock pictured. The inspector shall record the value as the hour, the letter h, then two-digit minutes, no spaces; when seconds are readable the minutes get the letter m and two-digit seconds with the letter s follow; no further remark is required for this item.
8h01
